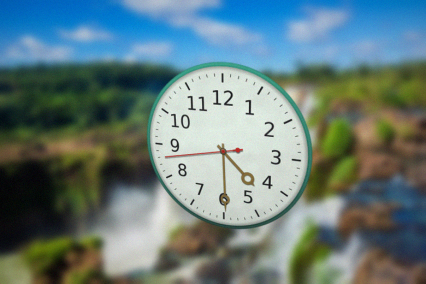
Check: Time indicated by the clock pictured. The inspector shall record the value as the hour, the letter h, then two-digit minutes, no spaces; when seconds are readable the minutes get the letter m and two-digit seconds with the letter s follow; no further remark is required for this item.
4h29m43s
